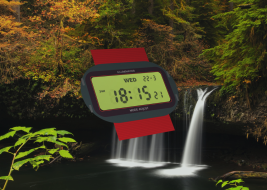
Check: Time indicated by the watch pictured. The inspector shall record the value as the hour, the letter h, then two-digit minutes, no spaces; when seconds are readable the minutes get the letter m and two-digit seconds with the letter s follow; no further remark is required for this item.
18h15m21s
